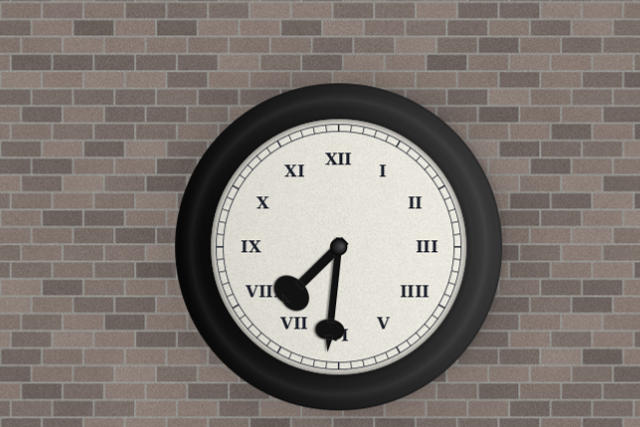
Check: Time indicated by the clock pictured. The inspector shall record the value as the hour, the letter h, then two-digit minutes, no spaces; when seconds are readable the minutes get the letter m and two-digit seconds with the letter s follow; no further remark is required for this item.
7h31
